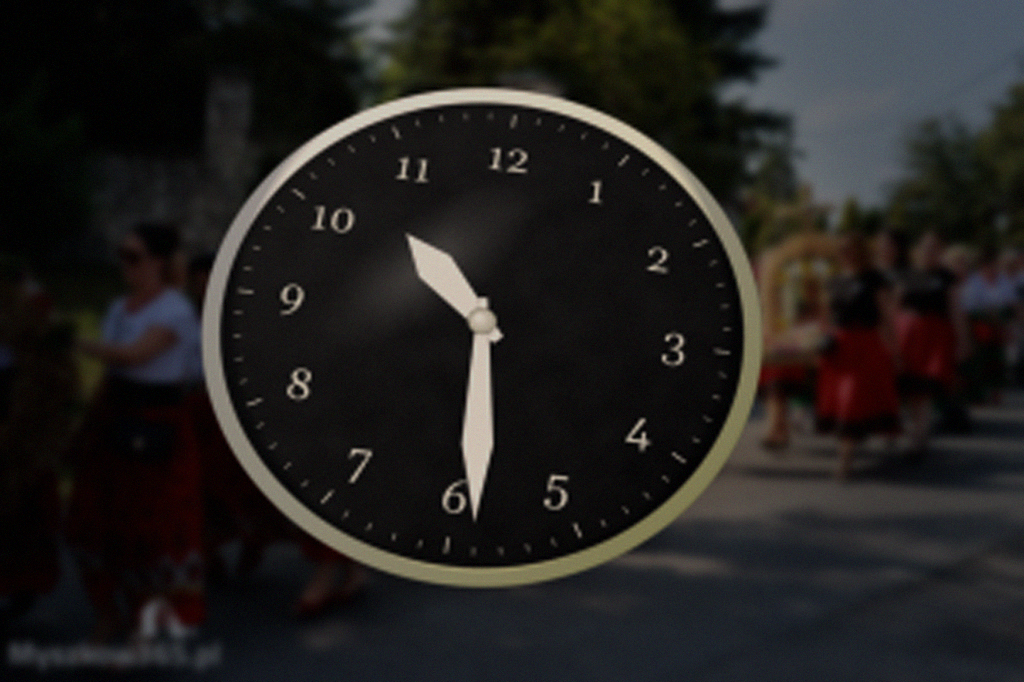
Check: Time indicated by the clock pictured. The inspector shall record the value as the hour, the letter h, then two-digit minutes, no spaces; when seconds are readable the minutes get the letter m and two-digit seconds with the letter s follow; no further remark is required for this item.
10h29
